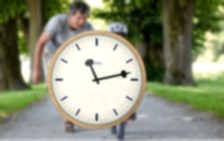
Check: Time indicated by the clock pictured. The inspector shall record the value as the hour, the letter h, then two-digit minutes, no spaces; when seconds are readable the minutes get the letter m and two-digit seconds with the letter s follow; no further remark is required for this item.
11h13
